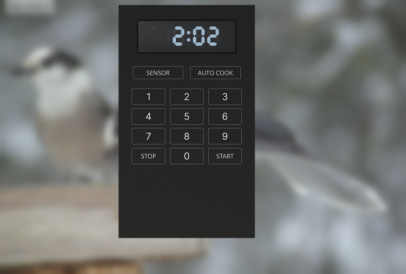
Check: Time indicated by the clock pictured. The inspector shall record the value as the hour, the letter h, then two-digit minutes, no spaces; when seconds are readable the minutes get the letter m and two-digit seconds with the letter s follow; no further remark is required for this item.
2h02
